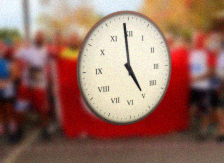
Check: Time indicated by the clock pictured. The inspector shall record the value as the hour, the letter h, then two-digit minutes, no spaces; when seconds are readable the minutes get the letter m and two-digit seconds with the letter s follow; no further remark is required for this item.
4h59
